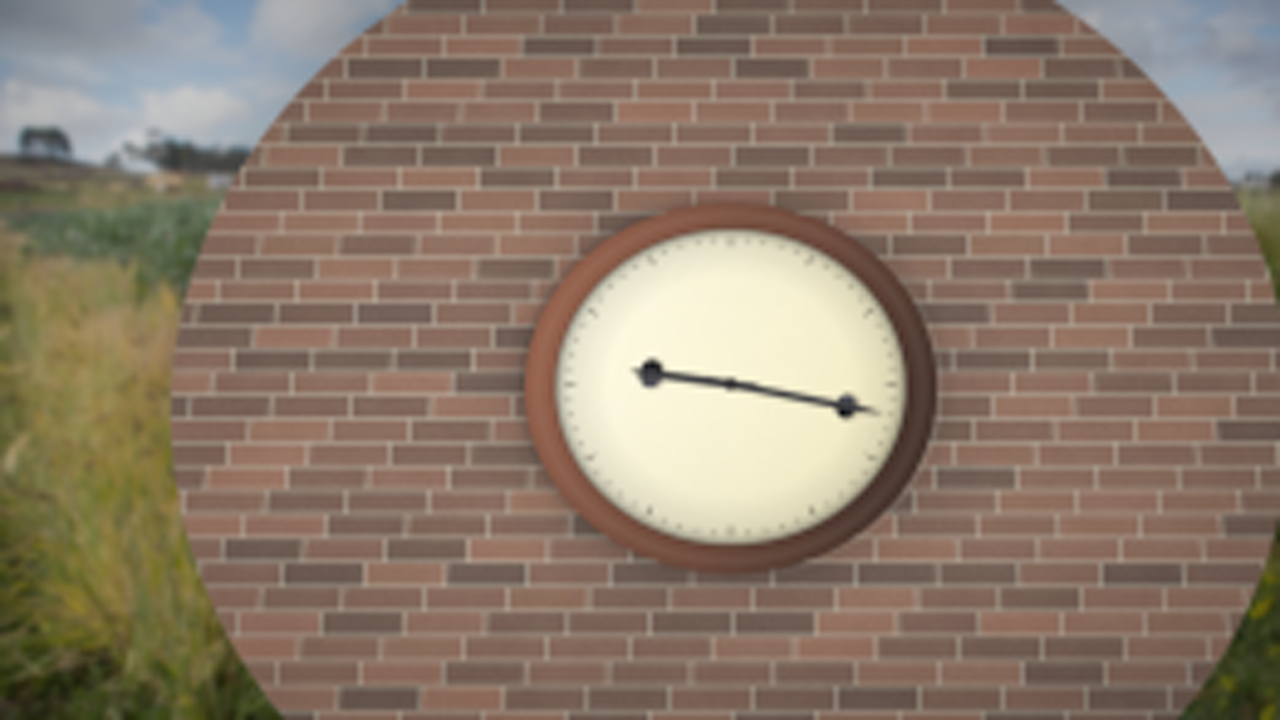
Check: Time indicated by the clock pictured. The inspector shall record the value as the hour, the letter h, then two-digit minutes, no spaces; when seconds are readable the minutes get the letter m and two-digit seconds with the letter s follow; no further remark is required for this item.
9h17
